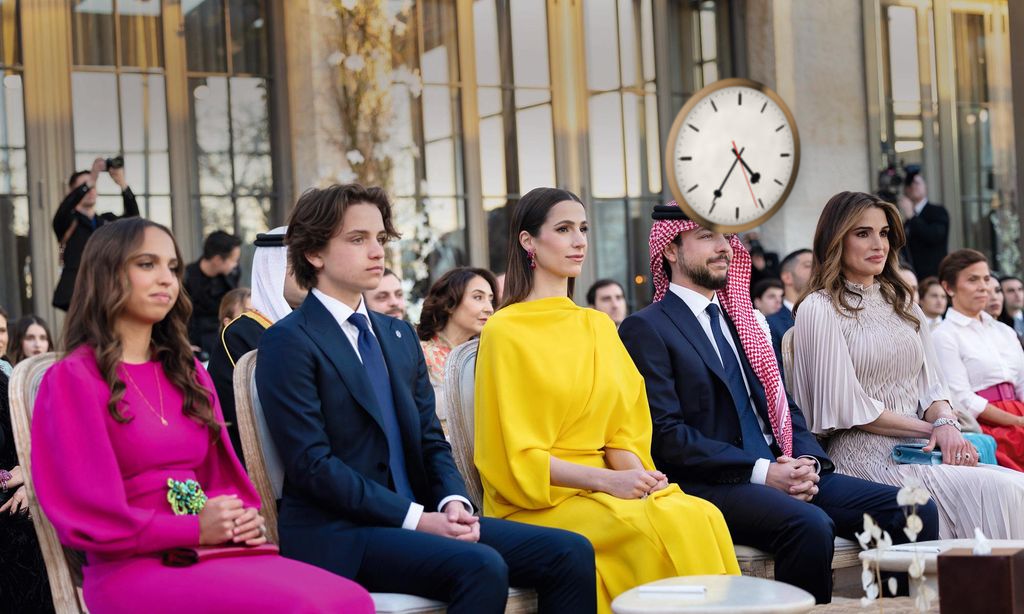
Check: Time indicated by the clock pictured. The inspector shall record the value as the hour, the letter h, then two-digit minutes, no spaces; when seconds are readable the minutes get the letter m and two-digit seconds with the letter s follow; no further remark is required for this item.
4h35m26s
